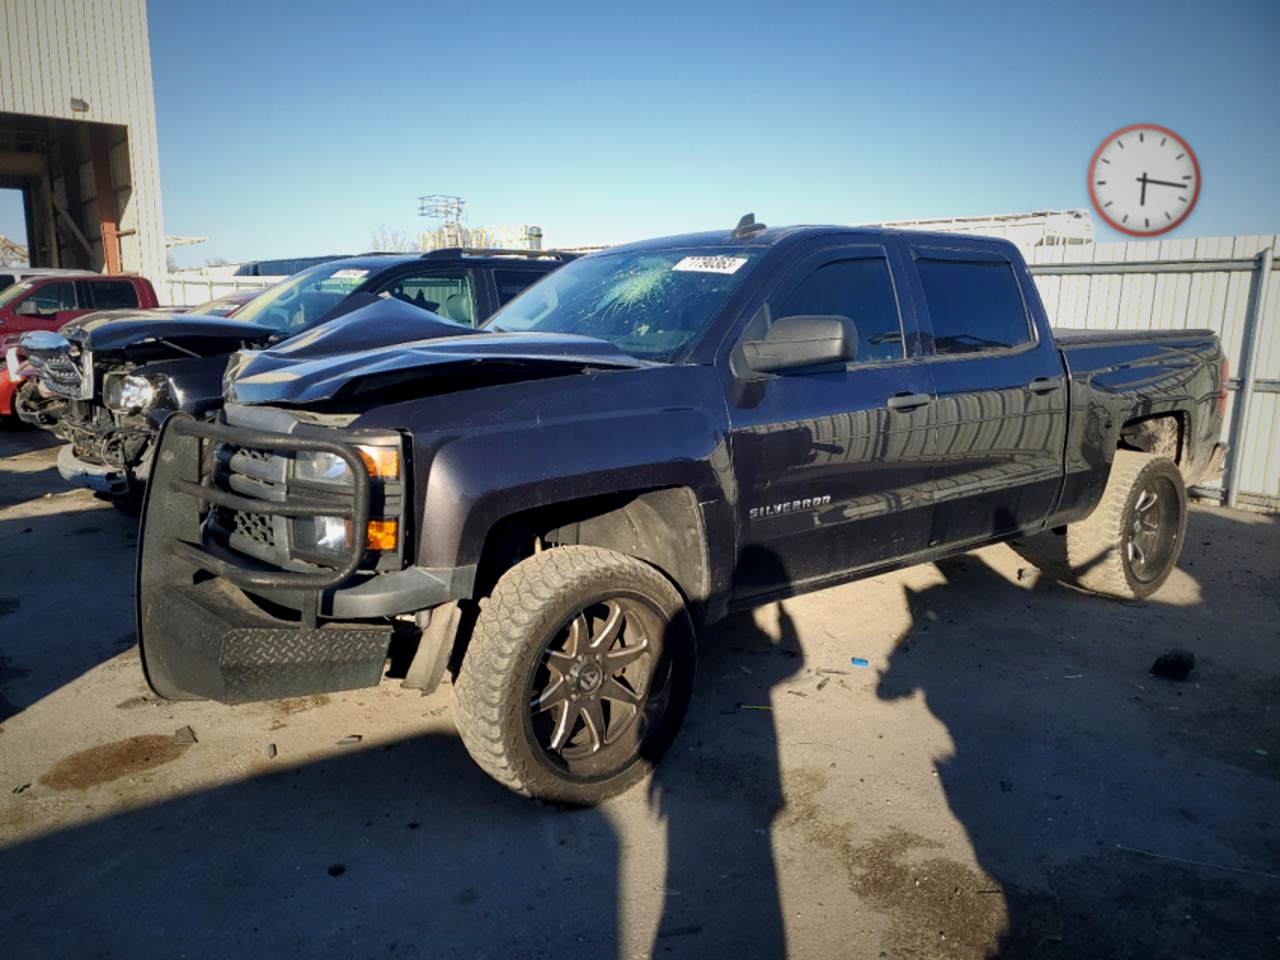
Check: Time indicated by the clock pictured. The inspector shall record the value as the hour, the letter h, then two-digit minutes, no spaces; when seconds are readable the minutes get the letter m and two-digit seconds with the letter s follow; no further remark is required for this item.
6h17
